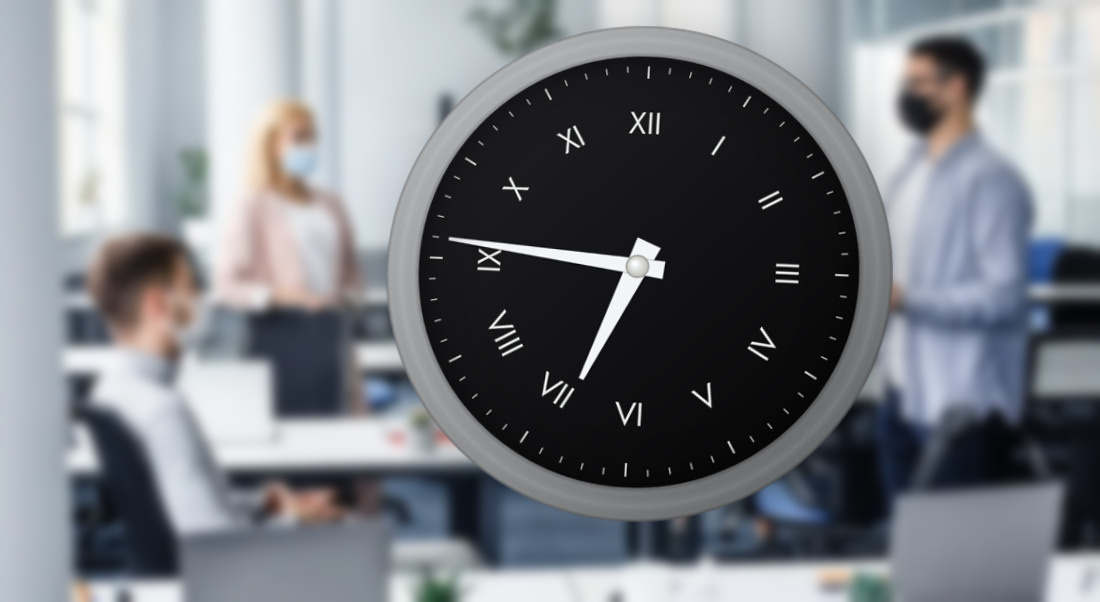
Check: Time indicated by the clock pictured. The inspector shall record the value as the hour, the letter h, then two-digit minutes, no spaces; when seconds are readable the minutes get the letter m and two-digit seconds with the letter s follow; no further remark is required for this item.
6h46
